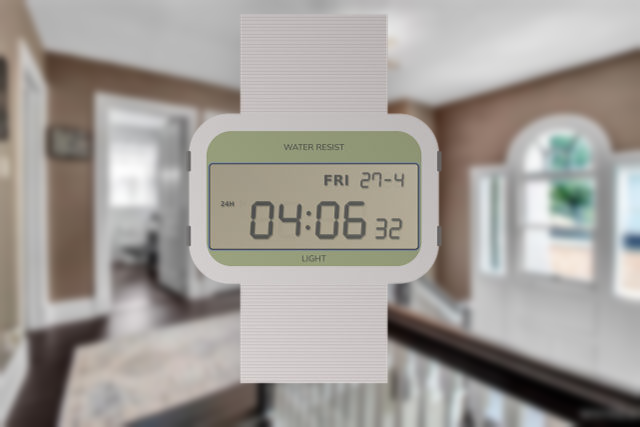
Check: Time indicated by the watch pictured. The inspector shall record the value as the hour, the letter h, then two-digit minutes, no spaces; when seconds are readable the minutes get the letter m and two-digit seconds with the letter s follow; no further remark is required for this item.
4h06m32s
